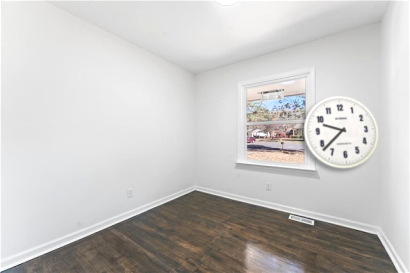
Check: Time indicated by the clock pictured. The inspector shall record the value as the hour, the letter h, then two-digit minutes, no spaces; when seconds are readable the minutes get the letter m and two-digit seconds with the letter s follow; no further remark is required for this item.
9h38
